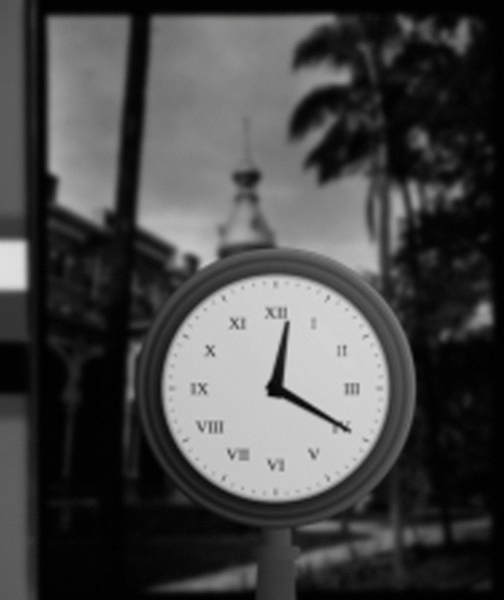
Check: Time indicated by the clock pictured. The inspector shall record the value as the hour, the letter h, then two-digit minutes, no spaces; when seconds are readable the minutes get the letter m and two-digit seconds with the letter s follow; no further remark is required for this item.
12h20
